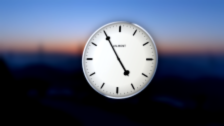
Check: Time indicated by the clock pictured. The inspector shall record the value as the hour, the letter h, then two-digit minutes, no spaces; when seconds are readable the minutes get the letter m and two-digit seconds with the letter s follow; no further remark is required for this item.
4h55
